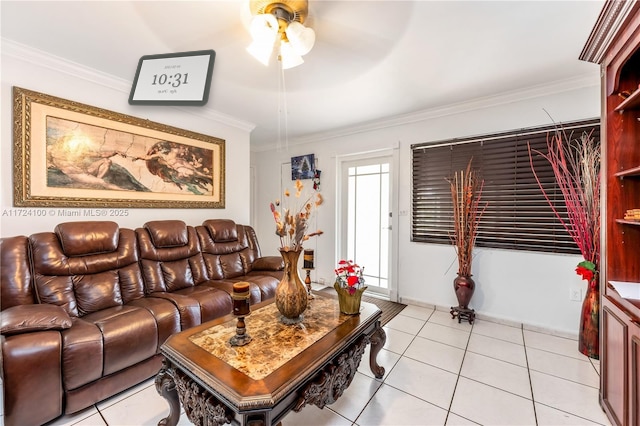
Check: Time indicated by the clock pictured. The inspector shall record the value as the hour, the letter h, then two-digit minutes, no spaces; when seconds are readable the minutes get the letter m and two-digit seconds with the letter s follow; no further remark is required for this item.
10h31
